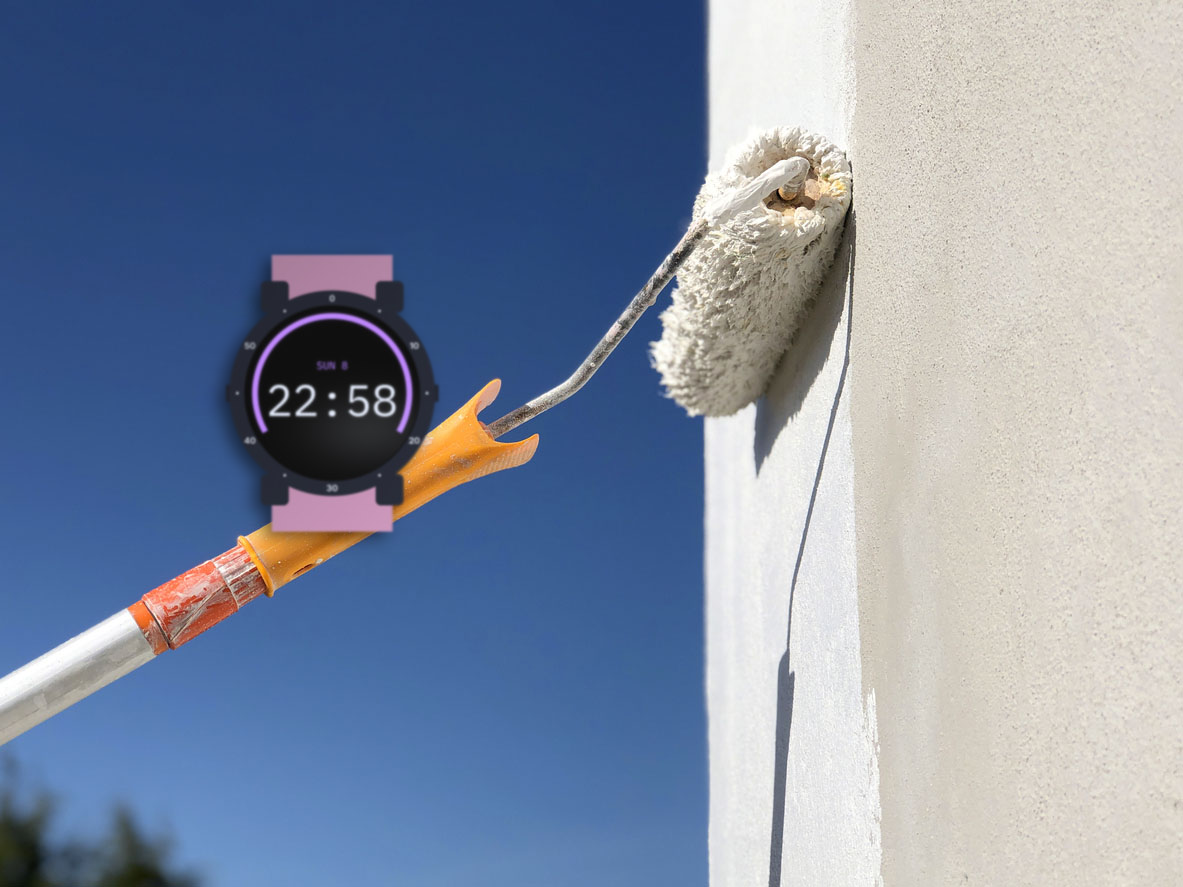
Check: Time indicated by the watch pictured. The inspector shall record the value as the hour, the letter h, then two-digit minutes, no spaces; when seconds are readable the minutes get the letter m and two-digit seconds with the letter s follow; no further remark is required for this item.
22h58
